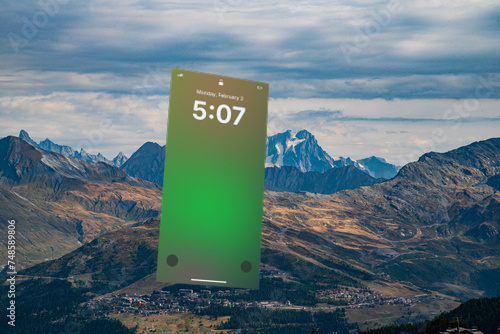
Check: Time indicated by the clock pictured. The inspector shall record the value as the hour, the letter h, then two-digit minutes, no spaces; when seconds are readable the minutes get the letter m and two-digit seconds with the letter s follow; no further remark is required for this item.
5h07
